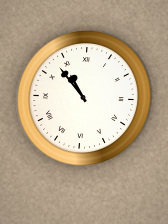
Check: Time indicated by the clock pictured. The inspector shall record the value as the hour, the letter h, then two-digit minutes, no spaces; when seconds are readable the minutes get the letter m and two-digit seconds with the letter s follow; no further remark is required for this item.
10h53
